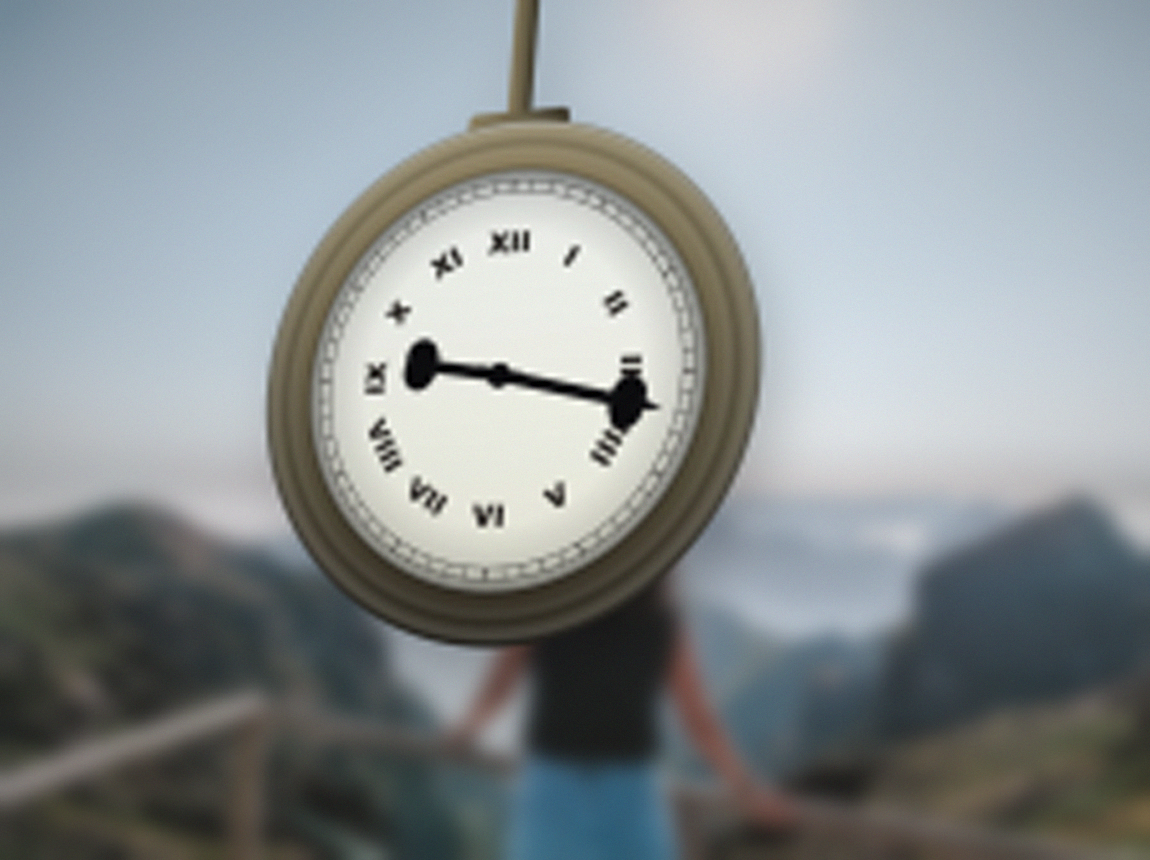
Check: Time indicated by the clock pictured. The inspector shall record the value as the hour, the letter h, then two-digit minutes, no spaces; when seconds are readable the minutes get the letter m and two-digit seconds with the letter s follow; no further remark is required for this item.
9h17
